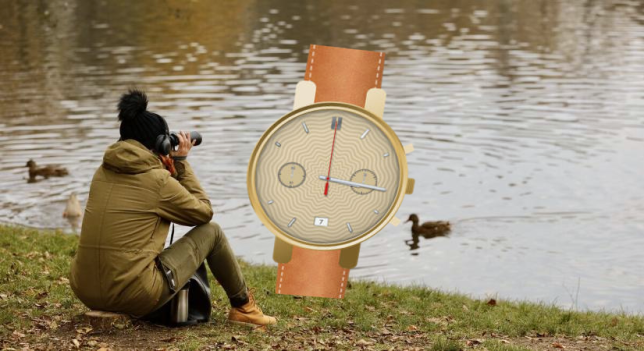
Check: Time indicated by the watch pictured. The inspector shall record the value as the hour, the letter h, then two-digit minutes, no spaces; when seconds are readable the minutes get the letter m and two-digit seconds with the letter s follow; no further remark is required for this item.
3h16
